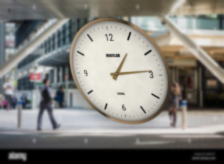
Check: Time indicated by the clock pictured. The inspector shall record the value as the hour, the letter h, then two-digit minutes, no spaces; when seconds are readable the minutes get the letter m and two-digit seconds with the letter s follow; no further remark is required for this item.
1h14
